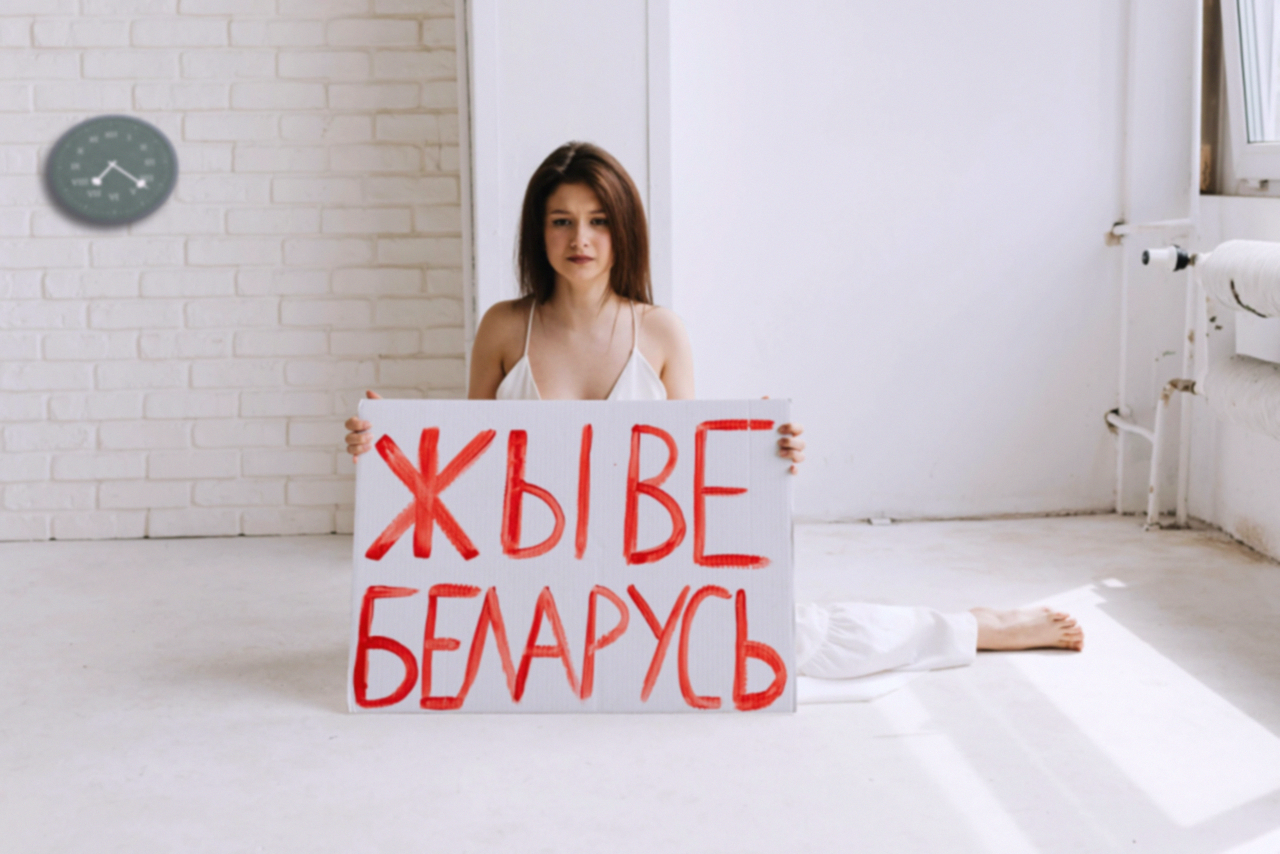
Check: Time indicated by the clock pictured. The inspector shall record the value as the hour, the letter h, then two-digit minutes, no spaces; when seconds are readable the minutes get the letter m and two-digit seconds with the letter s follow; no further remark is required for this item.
7h22
